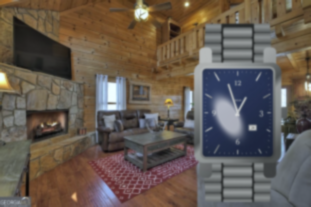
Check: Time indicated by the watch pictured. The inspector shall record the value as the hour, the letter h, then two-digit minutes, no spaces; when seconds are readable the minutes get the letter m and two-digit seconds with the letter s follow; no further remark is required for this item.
12h57
